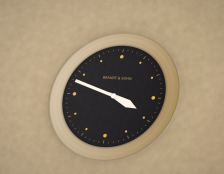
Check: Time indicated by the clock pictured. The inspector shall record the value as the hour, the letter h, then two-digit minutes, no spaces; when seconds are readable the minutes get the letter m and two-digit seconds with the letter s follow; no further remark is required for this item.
3h48
